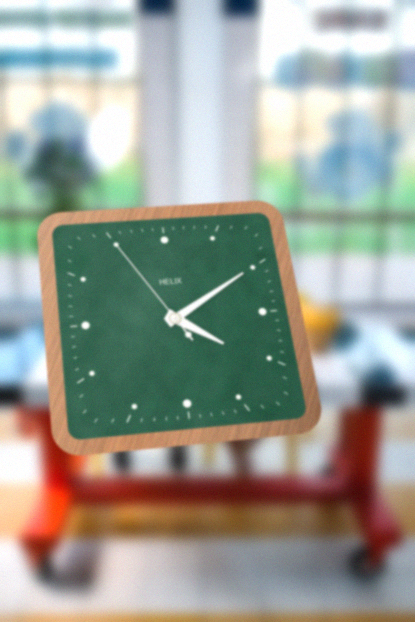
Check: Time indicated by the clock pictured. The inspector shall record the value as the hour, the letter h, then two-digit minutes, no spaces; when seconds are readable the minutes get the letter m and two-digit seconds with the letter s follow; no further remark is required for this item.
4h09m55s
